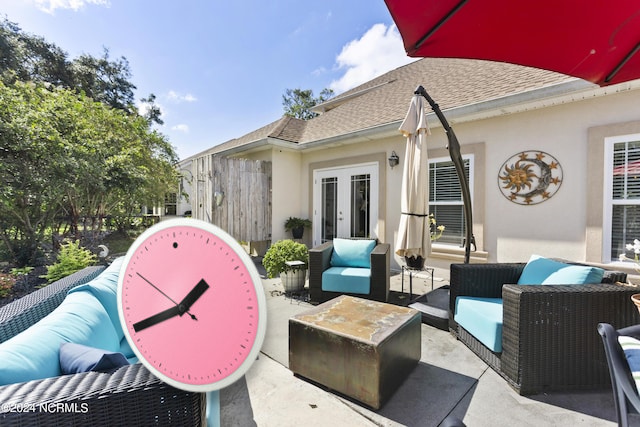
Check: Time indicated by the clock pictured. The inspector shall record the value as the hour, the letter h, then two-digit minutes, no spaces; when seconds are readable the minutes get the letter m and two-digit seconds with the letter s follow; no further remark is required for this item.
1h41m51s
